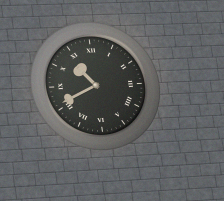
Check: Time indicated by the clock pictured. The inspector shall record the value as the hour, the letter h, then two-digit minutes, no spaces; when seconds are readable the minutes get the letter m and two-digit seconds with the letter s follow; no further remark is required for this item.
10h41
